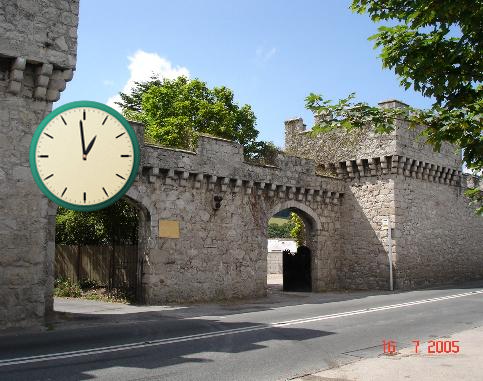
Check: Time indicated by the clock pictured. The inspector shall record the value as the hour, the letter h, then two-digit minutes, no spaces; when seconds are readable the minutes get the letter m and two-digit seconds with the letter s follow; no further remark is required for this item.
12h59
